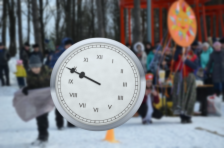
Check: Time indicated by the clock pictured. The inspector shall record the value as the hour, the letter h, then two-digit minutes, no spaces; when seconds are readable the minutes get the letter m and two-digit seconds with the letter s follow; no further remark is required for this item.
9h49
